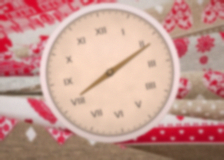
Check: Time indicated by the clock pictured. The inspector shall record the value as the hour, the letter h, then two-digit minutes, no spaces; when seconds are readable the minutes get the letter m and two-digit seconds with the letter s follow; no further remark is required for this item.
8h11
